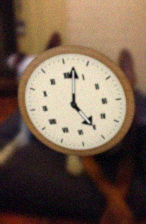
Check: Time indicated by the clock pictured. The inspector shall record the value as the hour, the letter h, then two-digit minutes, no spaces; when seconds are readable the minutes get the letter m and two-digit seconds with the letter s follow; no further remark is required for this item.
5h02
